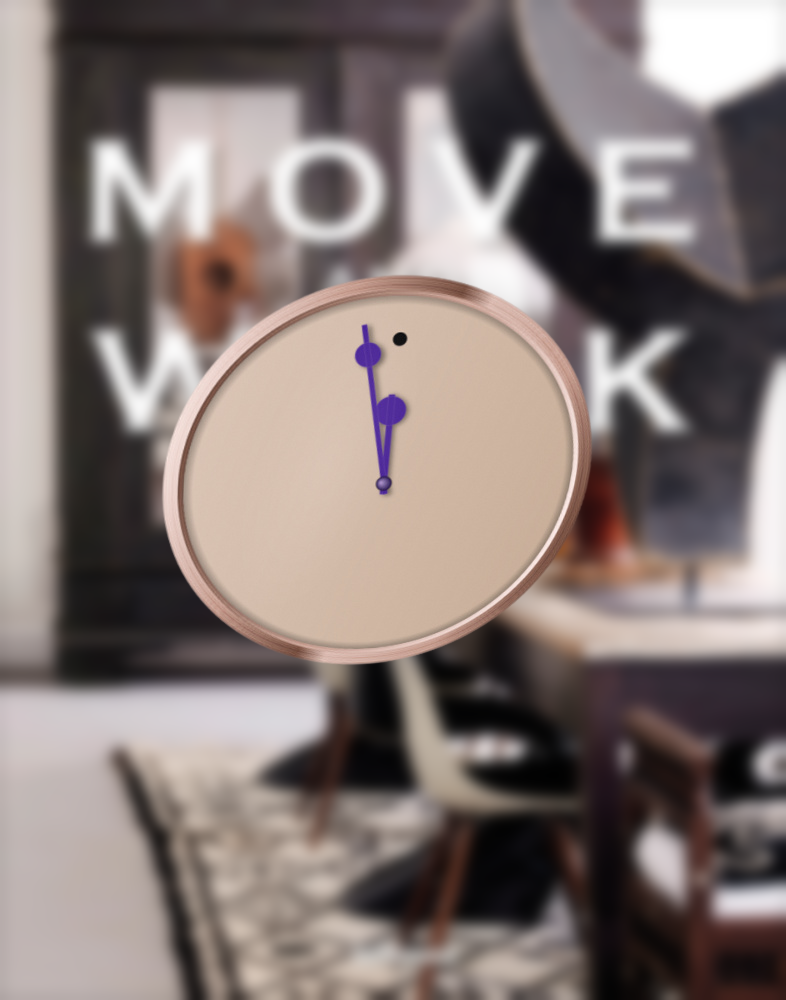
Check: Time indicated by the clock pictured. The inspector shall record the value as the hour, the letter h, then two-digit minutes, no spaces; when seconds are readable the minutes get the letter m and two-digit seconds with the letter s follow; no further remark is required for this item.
11h58
